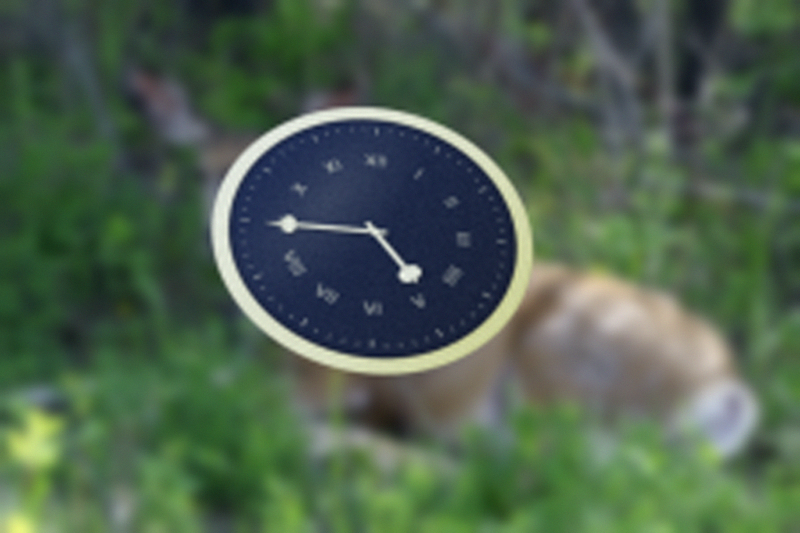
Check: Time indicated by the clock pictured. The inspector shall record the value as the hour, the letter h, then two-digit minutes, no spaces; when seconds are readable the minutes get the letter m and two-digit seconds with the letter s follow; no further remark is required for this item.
4h45
